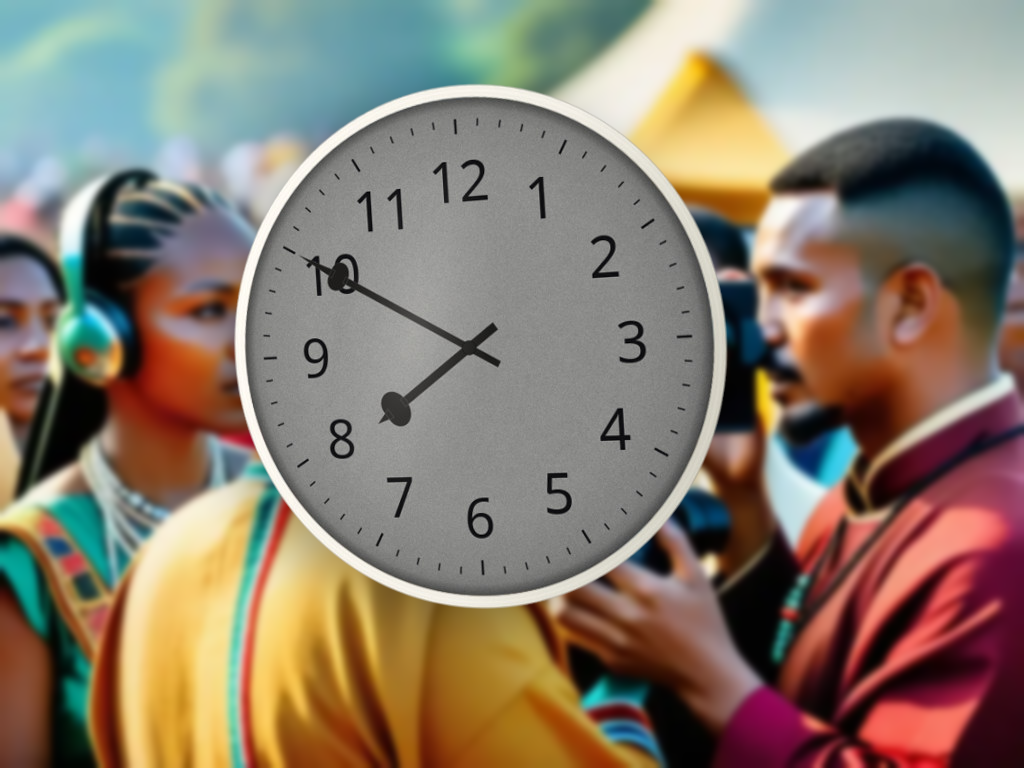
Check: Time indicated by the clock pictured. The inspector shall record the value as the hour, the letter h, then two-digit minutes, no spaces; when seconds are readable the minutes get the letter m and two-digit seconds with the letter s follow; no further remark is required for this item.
7h50
